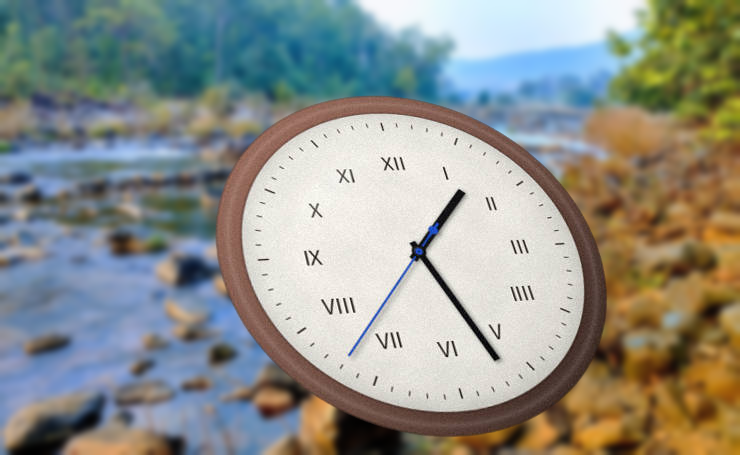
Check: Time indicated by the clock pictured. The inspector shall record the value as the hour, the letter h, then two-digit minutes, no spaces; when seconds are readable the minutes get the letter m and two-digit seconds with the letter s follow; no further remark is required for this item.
1h26m37s
